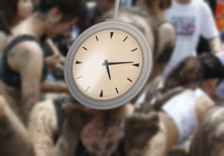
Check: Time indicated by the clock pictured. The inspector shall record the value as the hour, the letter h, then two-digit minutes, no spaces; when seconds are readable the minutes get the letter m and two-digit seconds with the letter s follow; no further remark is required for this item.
5h14
